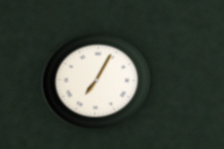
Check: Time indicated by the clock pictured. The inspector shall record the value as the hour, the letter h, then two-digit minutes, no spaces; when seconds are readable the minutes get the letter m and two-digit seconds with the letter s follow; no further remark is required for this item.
7h04
